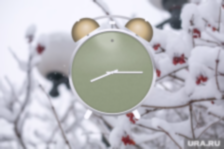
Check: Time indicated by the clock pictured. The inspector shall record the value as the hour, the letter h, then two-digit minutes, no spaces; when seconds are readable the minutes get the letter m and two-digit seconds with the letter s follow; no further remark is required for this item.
8h15
